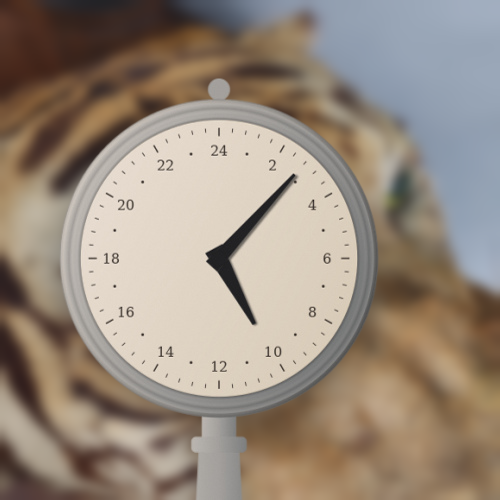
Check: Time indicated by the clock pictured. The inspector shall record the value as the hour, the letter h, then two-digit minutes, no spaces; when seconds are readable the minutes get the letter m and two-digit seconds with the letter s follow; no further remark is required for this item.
10h07
